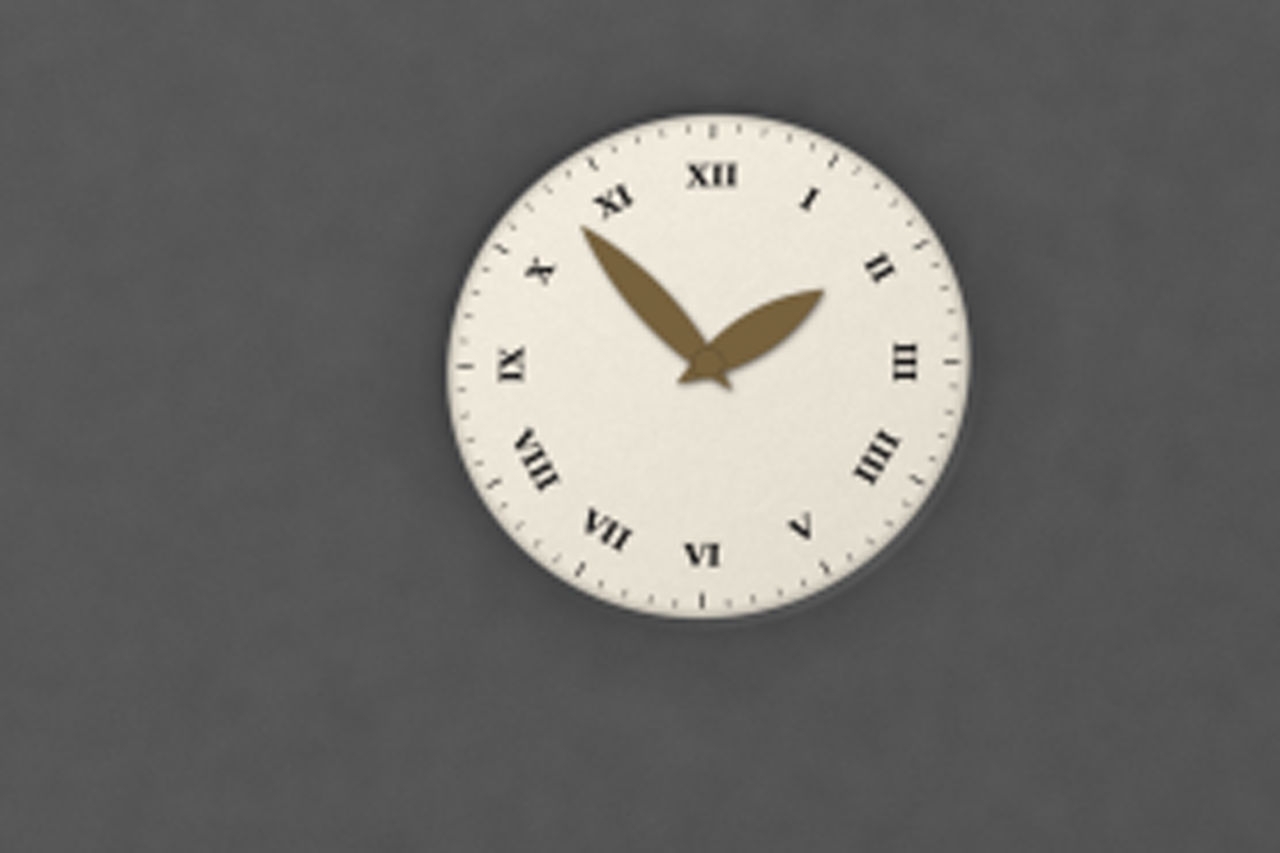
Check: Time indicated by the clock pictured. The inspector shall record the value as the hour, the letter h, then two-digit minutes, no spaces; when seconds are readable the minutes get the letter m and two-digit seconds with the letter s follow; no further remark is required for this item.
1h53
